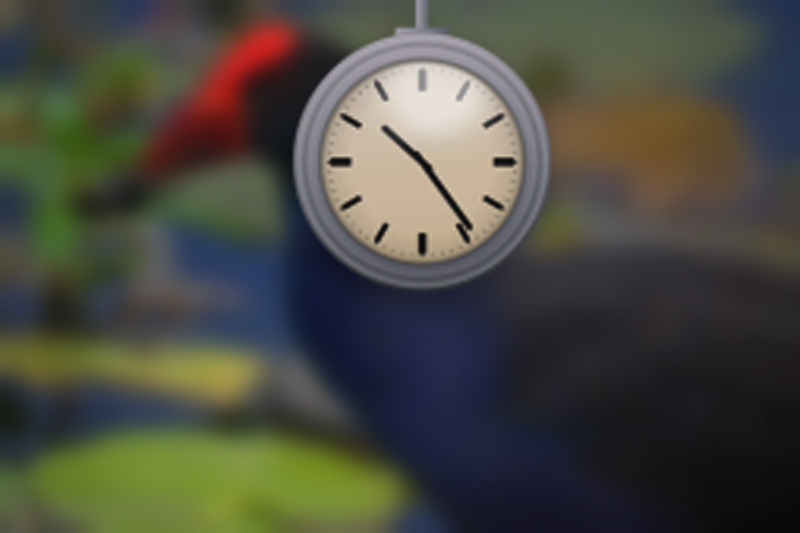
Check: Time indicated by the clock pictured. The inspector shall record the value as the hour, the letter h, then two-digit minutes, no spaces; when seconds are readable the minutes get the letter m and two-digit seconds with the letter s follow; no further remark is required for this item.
10h24
